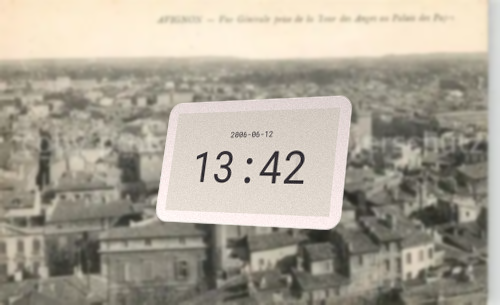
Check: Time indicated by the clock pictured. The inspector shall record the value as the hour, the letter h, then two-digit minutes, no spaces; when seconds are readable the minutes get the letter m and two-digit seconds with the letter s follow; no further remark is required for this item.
13h42
